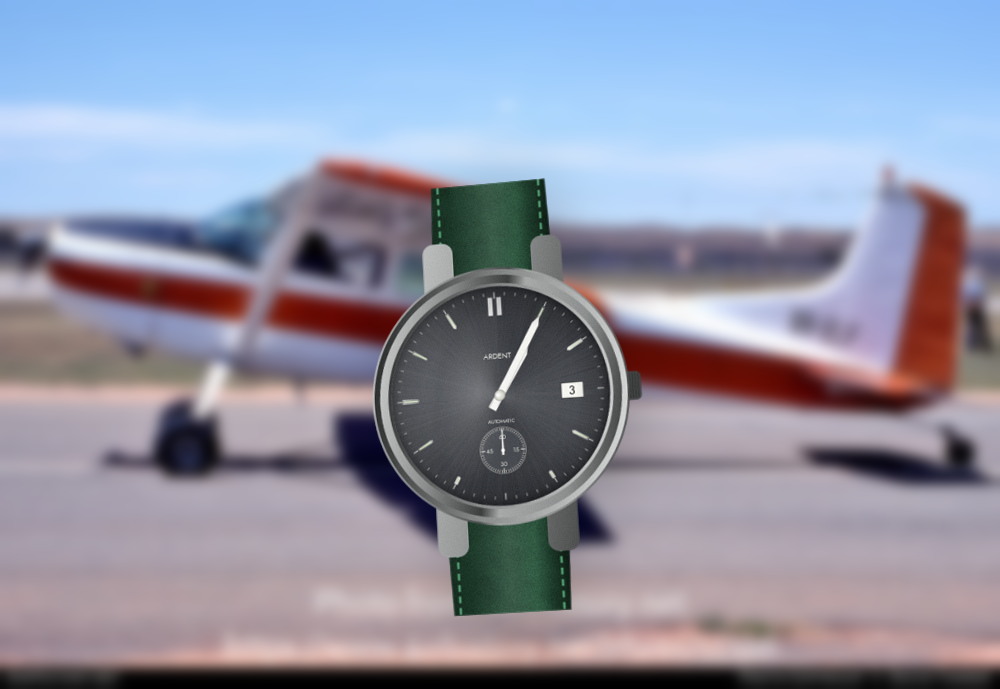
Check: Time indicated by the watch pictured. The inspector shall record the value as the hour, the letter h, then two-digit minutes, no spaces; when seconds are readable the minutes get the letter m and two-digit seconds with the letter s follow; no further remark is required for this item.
1h05
